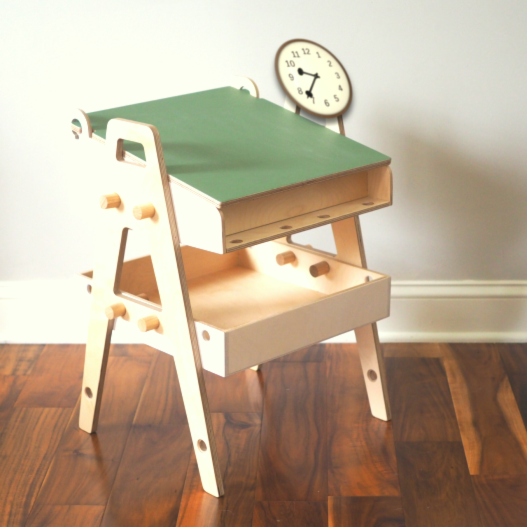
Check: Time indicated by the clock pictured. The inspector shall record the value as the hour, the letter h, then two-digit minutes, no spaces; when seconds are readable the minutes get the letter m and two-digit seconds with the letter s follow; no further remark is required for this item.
9h37
